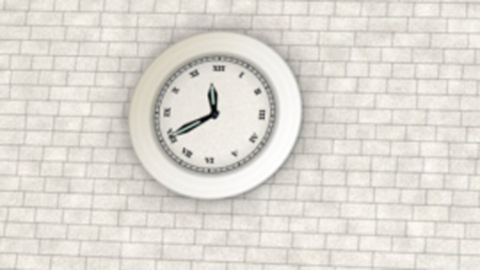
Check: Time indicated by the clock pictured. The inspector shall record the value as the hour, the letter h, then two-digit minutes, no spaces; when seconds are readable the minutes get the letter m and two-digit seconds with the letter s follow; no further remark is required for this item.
11h40
